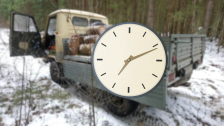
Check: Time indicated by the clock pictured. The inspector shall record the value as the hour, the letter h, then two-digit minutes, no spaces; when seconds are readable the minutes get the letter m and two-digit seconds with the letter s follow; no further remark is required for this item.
7h11
